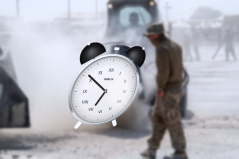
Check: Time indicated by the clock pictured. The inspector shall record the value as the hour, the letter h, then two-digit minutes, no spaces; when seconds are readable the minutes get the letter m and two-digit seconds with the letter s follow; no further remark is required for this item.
6h51
